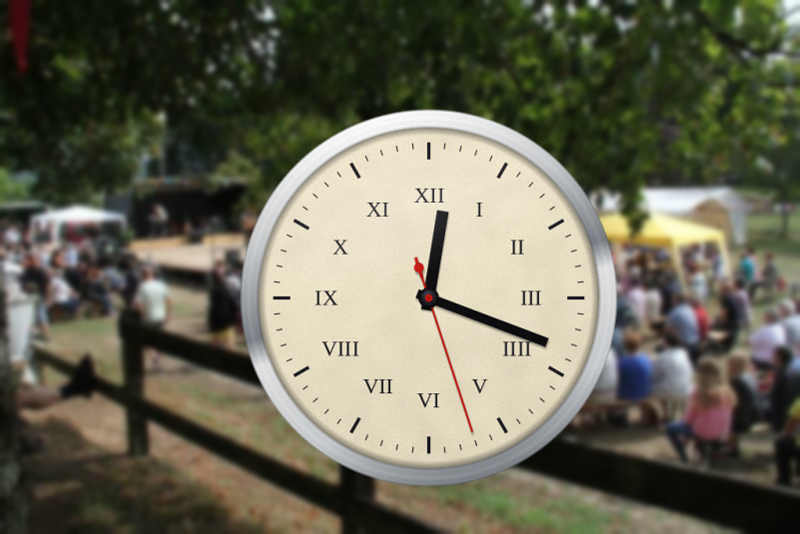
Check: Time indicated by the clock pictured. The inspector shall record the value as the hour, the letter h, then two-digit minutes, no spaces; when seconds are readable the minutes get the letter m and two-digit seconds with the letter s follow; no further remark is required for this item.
12h18m27s
